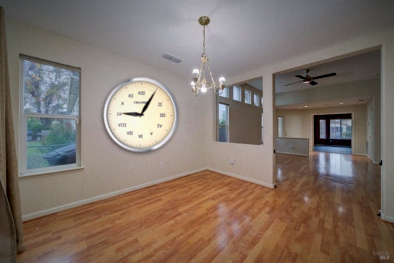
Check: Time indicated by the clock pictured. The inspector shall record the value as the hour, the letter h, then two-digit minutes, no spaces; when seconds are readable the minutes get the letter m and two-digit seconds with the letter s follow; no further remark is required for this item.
9h05
